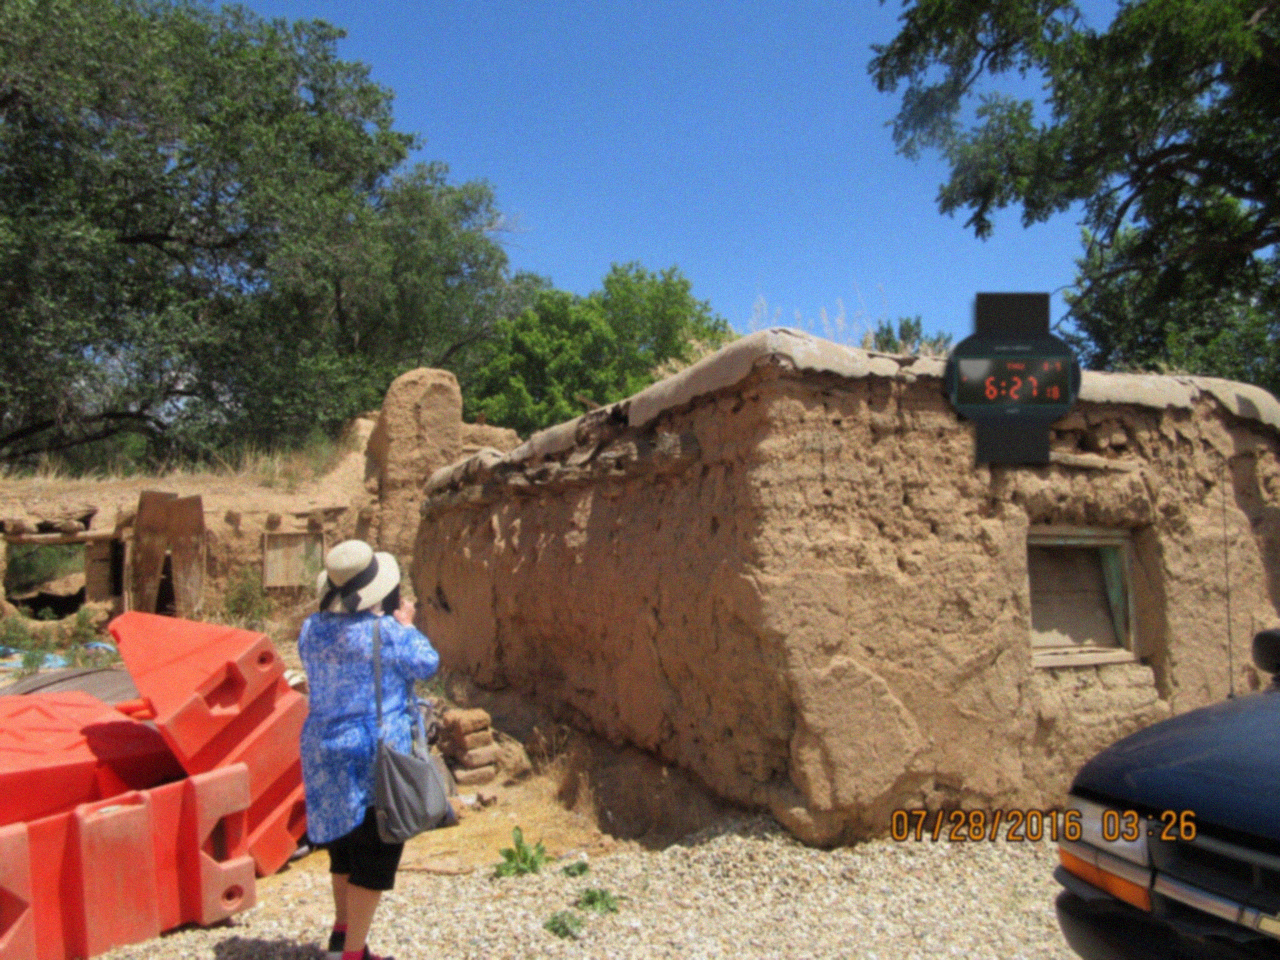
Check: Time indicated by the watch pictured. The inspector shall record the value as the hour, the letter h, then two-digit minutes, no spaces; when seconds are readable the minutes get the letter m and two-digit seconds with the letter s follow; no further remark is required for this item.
6h27m18s
